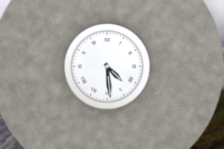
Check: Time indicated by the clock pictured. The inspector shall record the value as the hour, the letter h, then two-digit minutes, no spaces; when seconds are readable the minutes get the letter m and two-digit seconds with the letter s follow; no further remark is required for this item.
4h29
